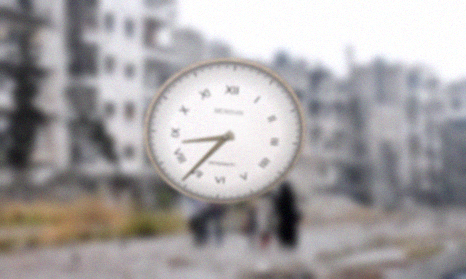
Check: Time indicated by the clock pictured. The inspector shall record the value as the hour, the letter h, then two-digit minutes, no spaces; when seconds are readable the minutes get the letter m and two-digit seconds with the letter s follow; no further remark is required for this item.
8h36
